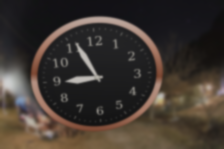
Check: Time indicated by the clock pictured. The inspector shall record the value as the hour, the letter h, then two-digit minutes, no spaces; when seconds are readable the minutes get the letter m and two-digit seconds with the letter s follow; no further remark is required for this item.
8h56
